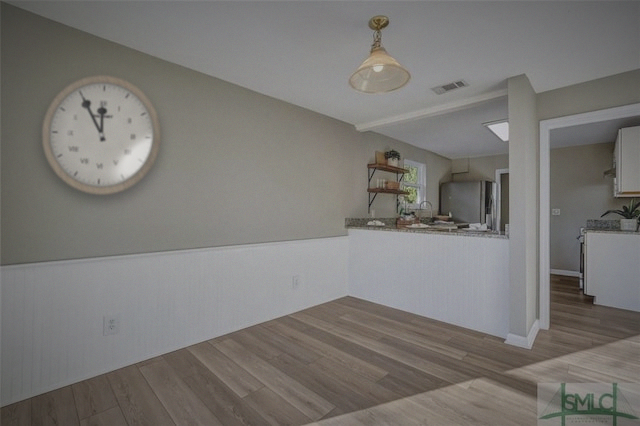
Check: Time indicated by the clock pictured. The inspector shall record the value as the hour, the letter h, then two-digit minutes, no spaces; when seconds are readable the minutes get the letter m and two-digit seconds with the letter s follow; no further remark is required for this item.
11h55
